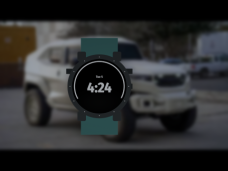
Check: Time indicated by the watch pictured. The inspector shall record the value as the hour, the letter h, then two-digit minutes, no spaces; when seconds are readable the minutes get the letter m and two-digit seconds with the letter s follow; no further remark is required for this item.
4h24
